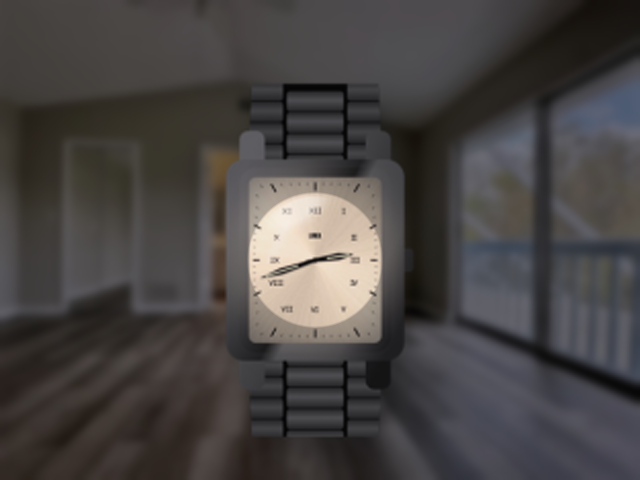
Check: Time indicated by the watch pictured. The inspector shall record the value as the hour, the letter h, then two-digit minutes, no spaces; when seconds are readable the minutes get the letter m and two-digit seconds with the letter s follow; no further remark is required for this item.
2h42
